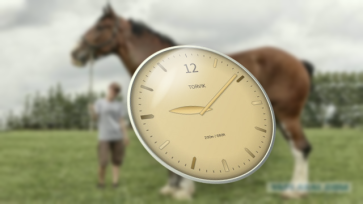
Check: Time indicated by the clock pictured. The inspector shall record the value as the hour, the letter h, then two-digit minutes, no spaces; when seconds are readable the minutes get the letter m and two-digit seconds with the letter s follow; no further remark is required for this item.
9h09
